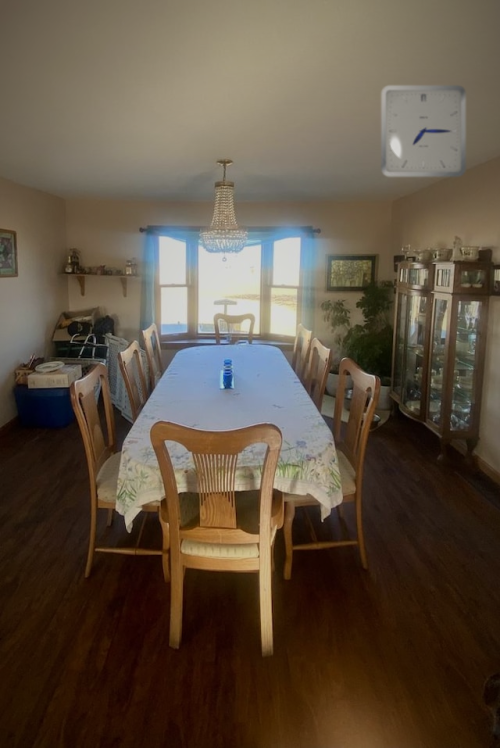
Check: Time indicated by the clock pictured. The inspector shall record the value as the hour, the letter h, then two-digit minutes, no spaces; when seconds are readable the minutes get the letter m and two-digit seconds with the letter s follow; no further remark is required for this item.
7h15
